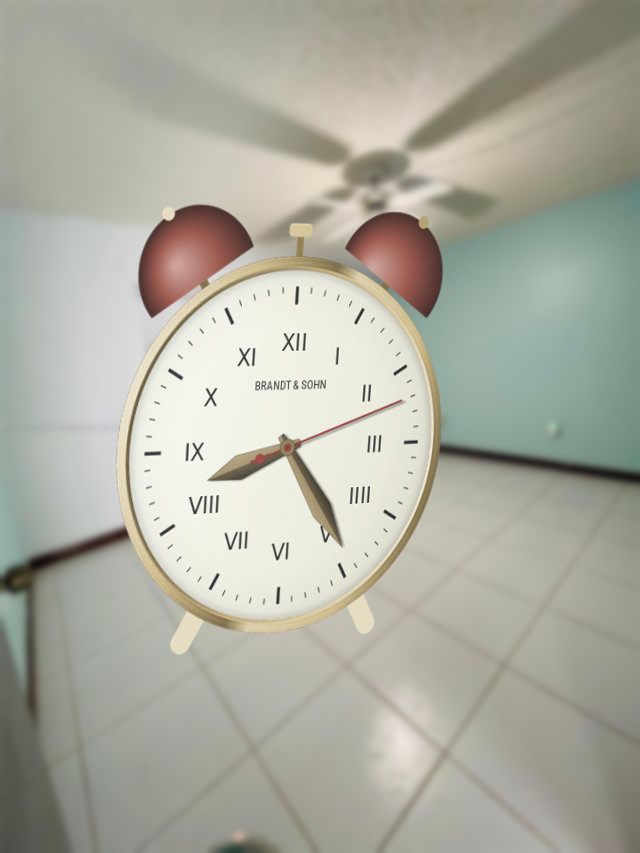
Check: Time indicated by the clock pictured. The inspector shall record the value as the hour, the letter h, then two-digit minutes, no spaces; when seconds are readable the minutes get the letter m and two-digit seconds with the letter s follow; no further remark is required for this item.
8h24m12s
